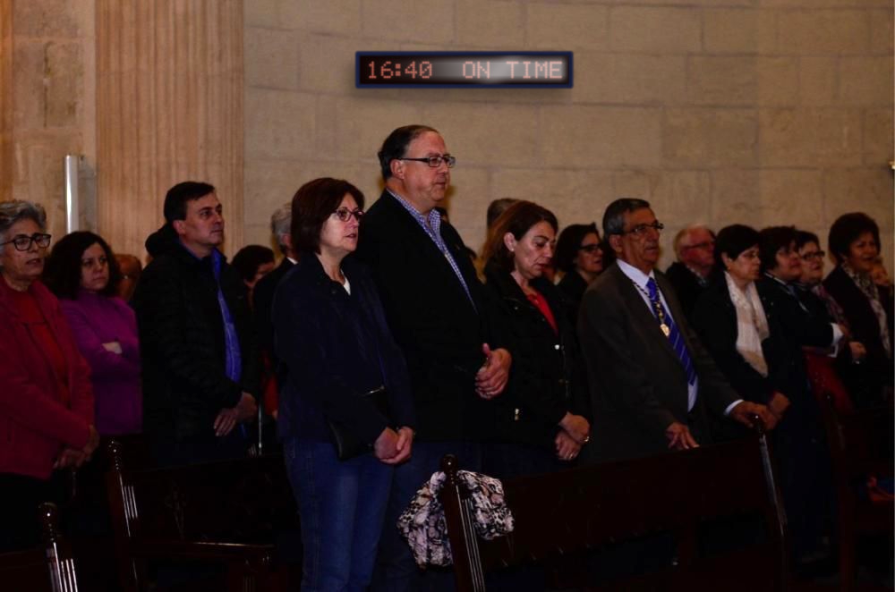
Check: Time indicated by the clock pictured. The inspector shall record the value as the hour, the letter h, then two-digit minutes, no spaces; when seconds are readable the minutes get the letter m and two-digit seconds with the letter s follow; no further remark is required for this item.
16h40
